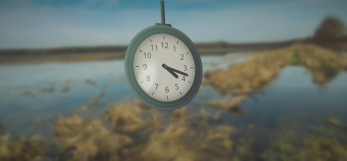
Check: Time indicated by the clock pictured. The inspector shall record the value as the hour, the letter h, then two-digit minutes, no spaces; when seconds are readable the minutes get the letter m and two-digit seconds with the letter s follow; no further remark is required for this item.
4h18
